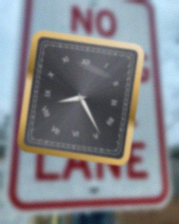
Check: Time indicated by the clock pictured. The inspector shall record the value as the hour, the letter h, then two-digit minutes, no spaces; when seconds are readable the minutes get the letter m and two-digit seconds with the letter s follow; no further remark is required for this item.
8h24
